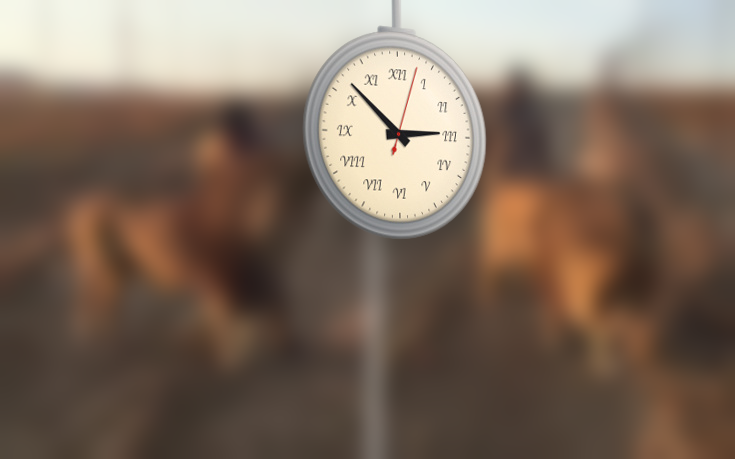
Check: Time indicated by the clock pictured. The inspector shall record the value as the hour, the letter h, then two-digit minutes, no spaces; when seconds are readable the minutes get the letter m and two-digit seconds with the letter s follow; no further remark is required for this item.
2h52m03s
